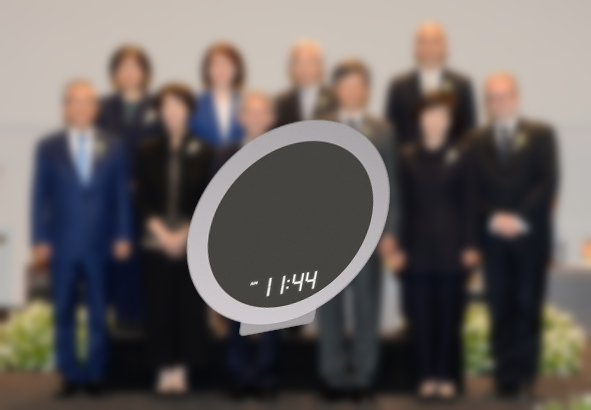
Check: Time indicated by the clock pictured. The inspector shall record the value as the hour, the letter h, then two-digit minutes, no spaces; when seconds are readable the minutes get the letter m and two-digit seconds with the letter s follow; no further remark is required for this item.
11h44
